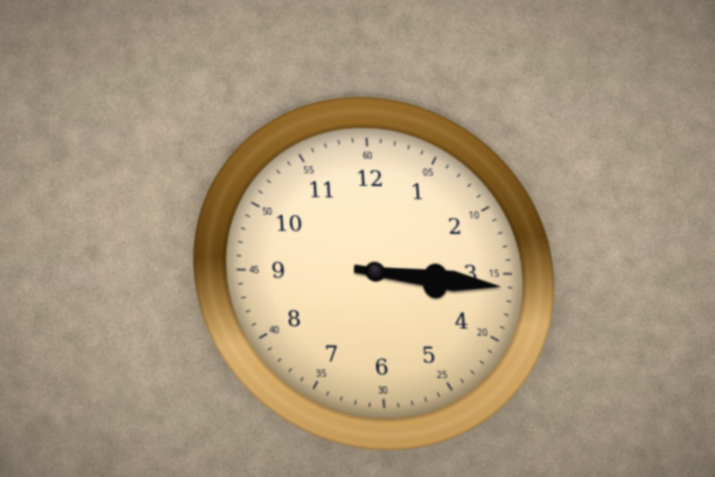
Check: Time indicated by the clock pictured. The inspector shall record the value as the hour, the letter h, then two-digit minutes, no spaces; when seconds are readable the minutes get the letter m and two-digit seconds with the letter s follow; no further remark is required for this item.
3h16
